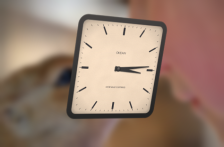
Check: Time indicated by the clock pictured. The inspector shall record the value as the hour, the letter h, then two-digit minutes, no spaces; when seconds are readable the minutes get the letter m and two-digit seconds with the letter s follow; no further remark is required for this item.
3h14
